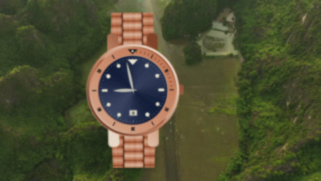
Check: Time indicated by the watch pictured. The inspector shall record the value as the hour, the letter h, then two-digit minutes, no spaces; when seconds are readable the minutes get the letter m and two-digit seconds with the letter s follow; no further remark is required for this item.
8h58
